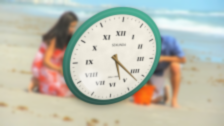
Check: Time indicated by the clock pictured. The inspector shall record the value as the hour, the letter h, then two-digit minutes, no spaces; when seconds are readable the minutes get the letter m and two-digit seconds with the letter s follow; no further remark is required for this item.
5h22
